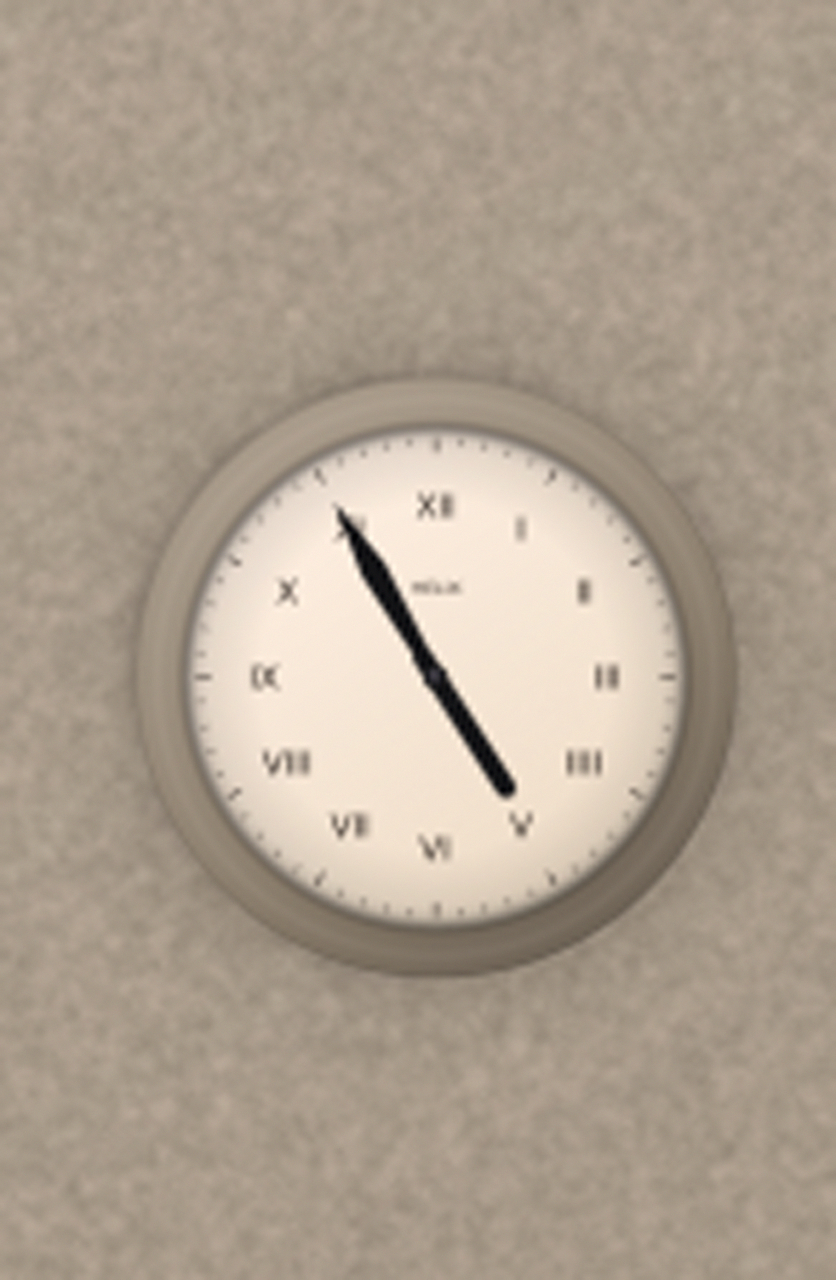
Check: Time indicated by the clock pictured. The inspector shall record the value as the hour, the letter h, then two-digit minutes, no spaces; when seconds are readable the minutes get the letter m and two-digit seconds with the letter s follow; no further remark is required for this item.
4h55
